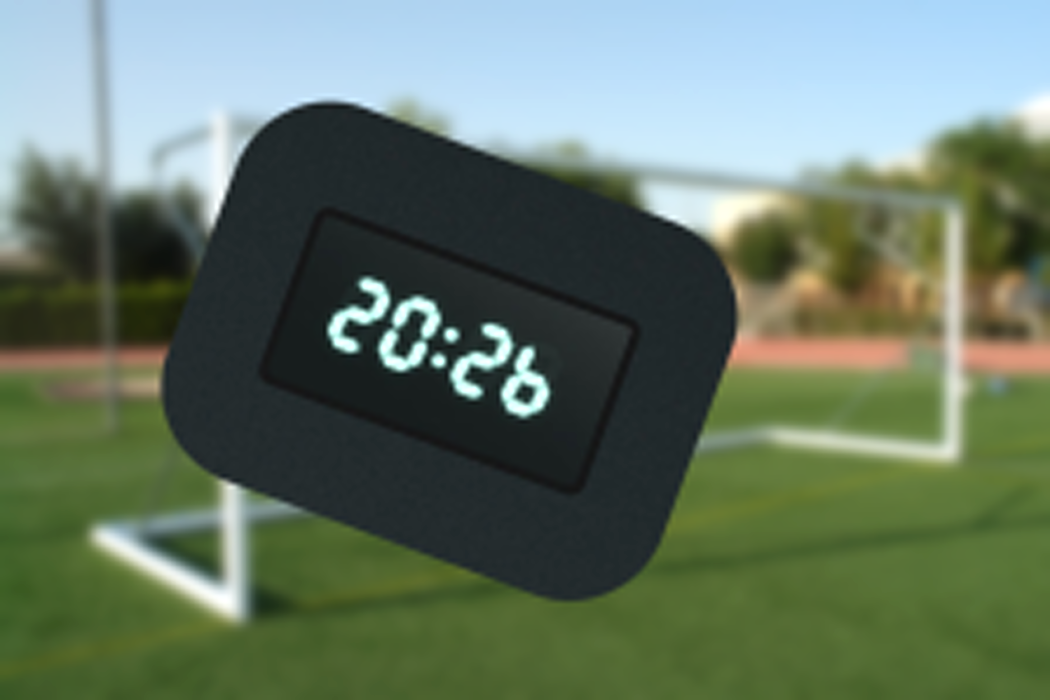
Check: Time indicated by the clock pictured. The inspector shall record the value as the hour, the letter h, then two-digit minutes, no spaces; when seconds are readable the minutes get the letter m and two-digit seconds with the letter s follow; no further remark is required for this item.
20h26
